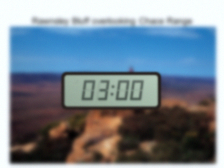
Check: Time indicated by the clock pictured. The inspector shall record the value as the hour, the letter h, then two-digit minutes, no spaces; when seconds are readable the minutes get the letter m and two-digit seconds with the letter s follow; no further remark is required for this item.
3h00
